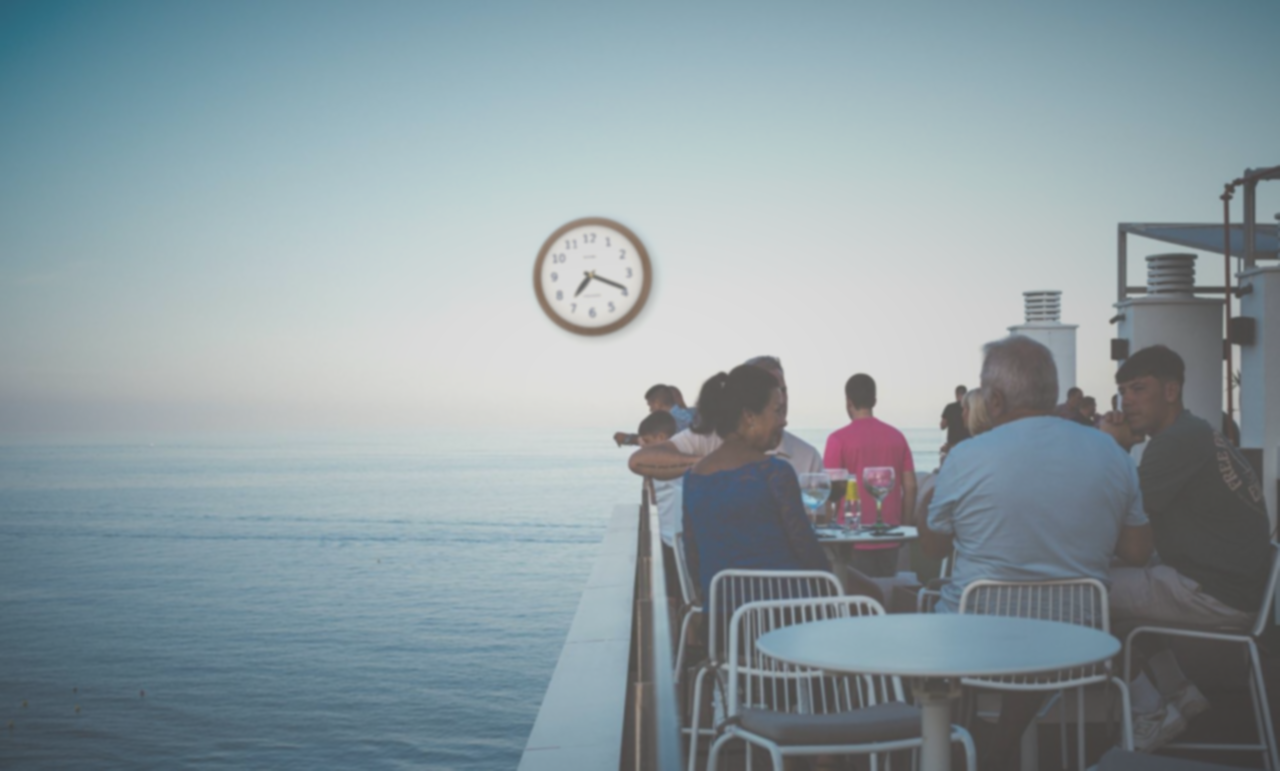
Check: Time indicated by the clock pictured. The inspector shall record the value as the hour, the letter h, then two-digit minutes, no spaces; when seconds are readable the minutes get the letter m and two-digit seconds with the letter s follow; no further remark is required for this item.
7h19
